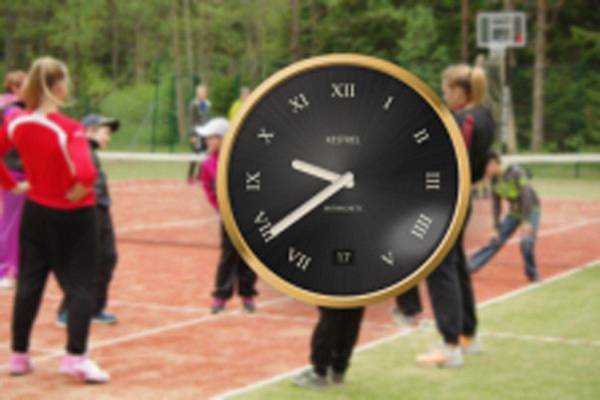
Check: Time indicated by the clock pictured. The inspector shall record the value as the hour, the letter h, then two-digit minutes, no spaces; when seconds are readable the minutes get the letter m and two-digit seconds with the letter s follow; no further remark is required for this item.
9h39
